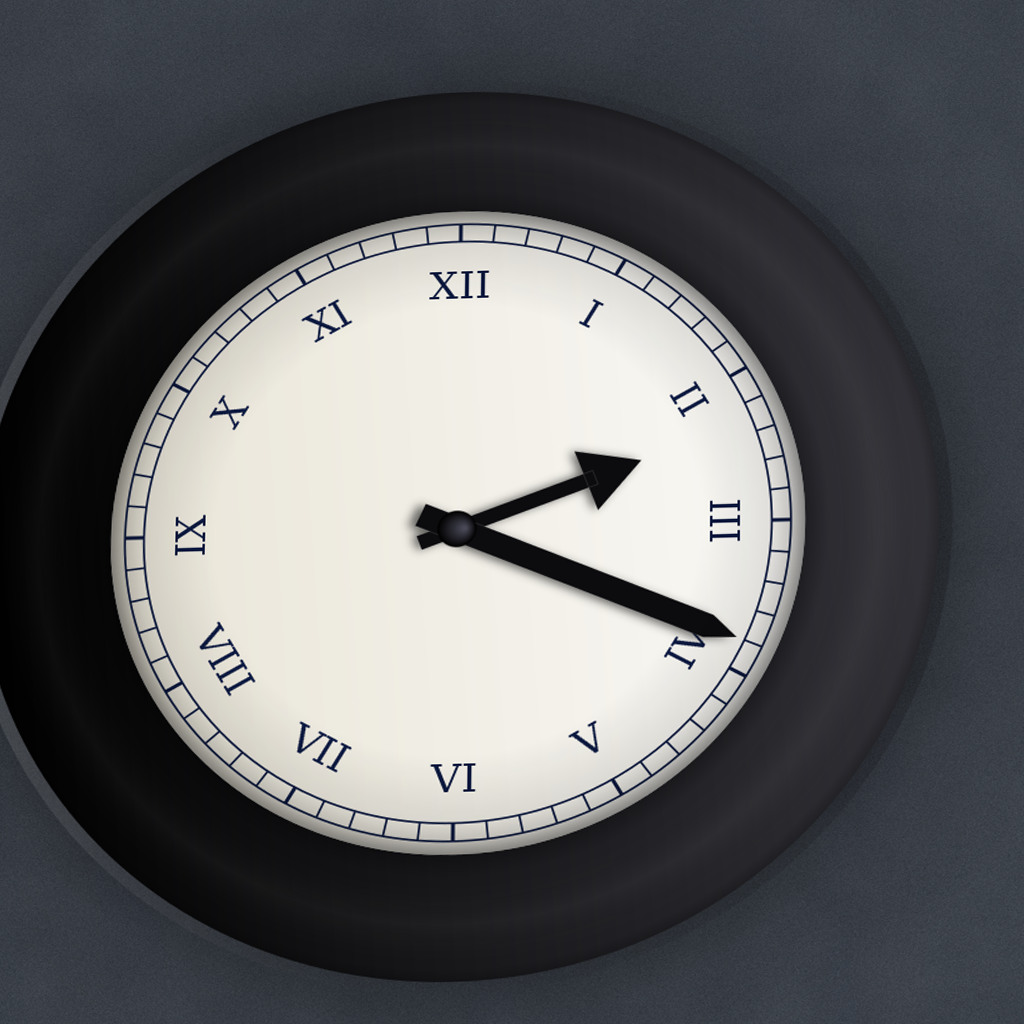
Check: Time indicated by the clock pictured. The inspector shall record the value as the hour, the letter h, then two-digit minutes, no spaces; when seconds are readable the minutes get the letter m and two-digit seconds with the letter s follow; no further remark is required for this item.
2h19
